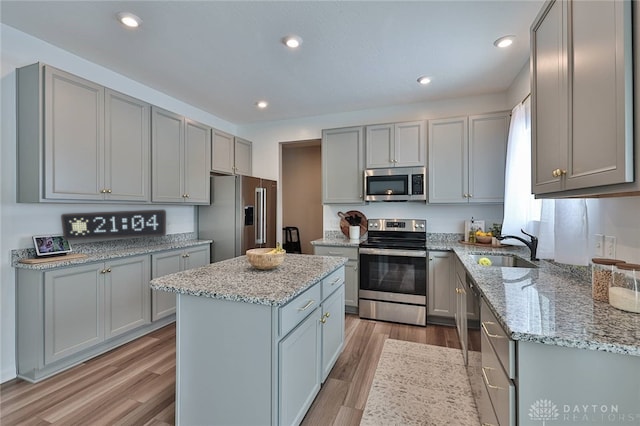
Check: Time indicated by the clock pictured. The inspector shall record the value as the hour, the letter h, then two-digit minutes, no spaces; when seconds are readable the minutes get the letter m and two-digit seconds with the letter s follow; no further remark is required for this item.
21h04
